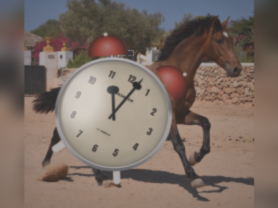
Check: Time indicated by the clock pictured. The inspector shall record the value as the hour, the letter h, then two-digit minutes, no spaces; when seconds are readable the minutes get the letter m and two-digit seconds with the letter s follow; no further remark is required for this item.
11h02
